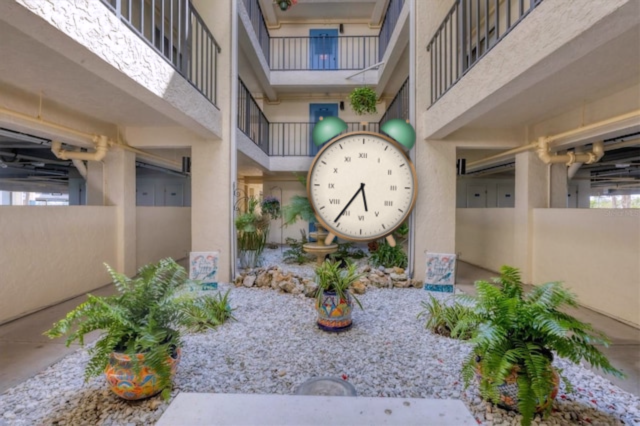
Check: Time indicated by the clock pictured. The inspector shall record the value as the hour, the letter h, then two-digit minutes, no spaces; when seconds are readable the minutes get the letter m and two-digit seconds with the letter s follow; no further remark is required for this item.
5h36
